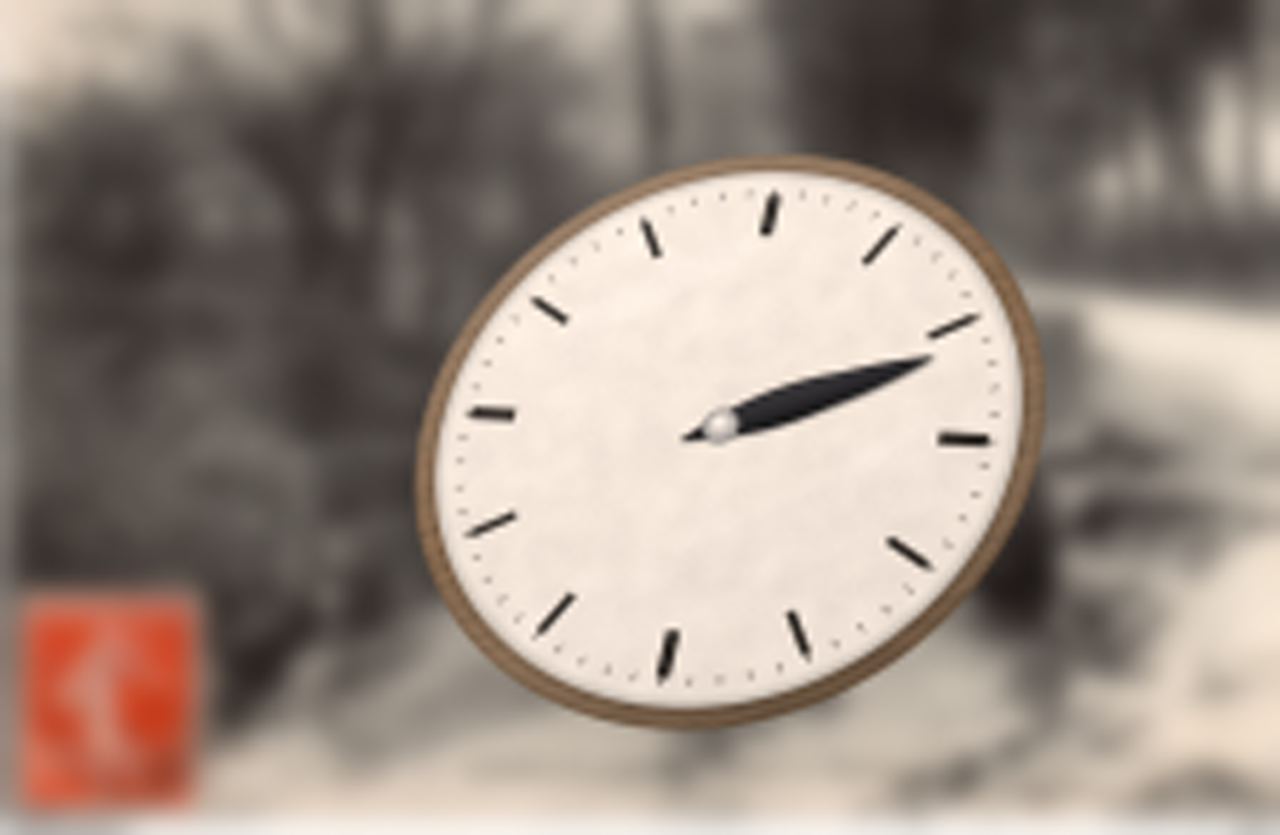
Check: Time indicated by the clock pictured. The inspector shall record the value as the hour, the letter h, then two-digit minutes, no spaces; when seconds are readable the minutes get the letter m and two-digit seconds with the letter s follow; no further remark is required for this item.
2h11
